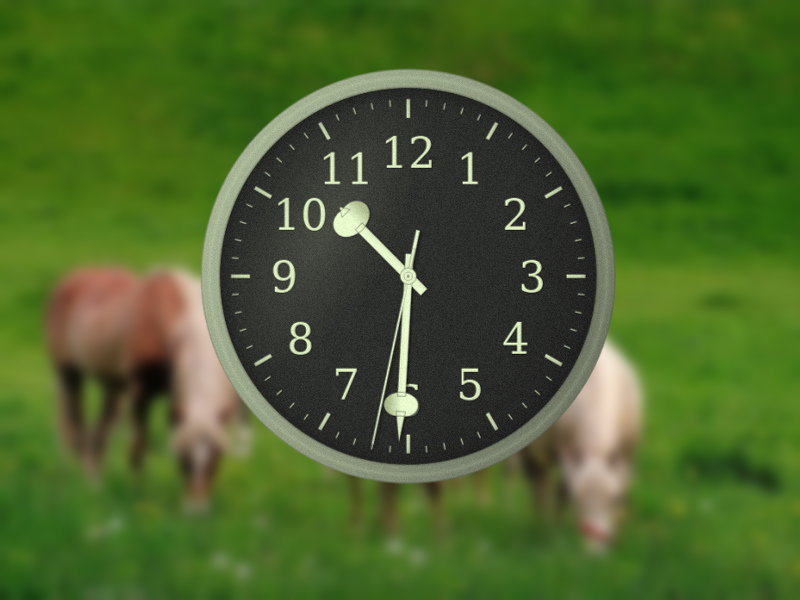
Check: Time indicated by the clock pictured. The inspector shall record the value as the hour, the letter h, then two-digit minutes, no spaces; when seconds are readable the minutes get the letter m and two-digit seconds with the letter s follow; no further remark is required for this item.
10h30m32s
